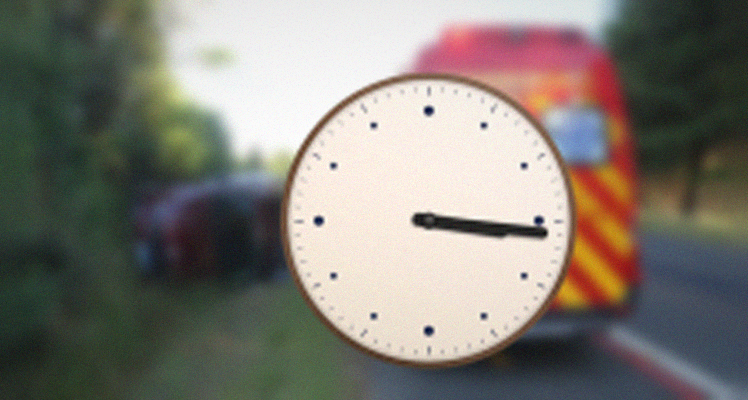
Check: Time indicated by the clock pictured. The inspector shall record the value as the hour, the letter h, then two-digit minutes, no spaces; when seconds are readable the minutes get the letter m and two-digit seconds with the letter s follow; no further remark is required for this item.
3h16
